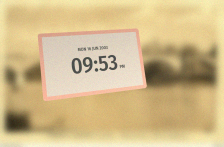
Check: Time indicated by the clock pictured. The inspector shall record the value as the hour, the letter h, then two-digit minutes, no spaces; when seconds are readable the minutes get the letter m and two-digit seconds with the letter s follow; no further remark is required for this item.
9h53
